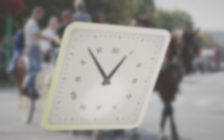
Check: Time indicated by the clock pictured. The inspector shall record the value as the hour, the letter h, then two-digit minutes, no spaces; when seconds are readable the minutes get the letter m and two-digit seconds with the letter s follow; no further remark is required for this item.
12h53
